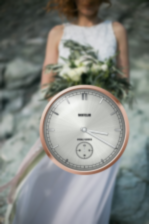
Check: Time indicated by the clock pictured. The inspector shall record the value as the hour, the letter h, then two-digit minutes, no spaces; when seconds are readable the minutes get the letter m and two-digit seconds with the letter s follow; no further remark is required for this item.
3h20
